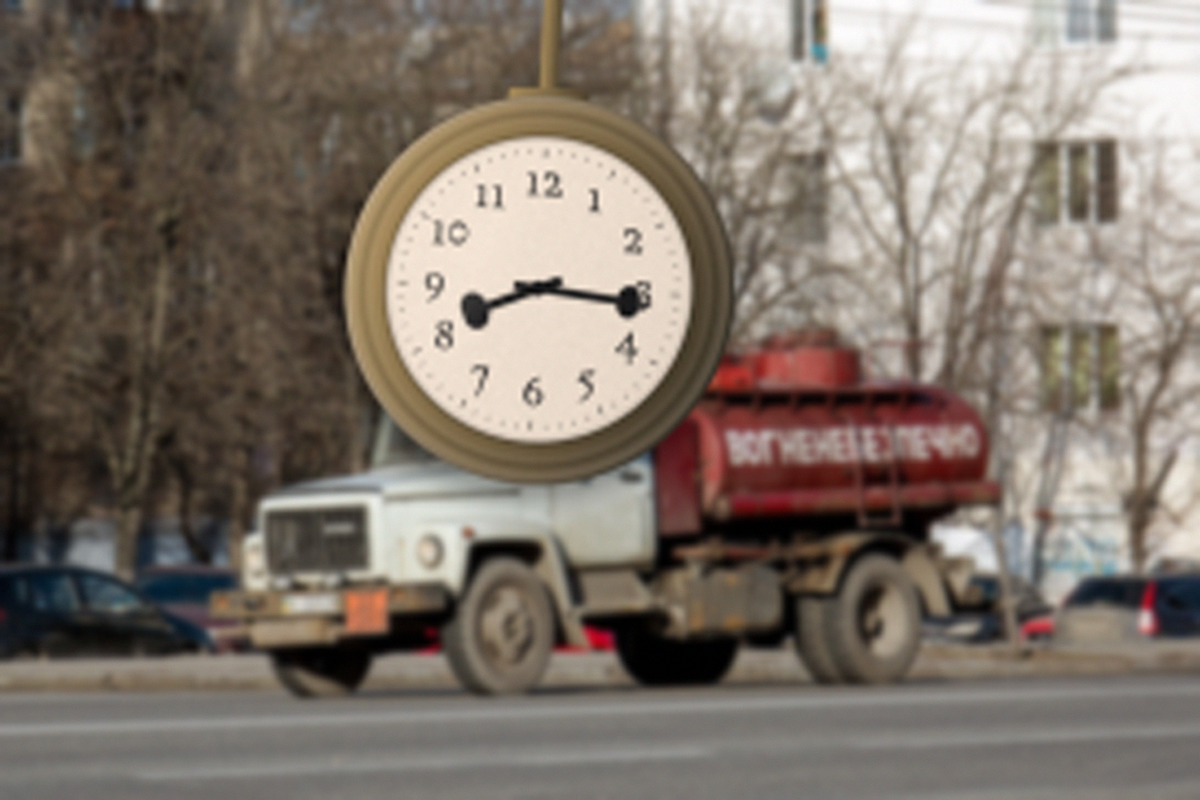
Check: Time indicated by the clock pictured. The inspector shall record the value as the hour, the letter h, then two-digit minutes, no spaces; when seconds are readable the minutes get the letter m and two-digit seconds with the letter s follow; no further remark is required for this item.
8h16
